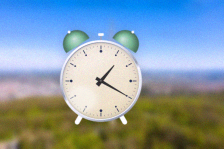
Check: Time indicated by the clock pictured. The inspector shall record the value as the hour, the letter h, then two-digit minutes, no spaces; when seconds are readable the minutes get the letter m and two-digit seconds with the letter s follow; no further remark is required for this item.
1h20
